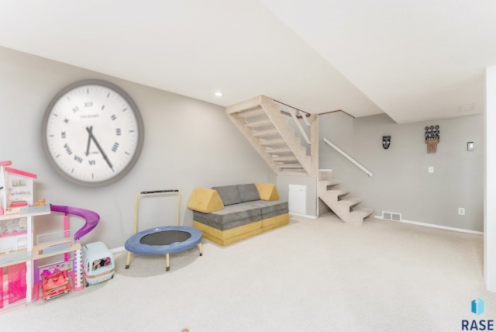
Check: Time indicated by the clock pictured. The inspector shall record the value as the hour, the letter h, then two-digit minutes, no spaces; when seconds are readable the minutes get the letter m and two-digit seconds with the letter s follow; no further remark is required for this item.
6h25
